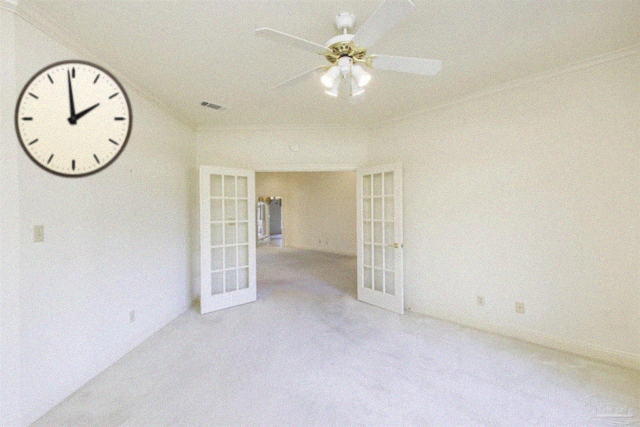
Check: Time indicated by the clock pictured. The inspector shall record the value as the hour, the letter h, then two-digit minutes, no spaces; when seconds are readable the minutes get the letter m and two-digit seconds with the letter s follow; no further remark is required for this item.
1h59
